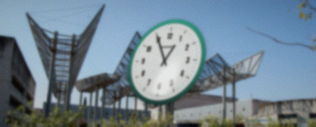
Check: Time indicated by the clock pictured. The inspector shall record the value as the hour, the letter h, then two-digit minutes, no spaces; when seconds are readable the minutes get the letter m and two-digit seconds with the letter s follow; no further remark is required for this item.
12h55
